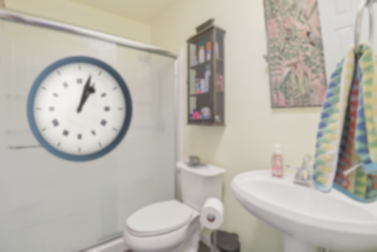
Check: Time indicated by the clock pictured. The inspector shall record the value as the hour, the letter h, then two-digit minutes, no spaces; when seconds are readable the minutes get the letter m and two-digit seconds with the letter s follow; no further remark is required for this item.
1h03
